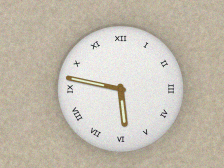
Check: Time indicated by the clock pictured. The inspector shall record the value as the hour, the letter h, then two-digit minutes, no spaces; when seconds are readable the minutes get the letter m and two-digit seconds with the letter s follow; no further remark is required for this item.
5h47
